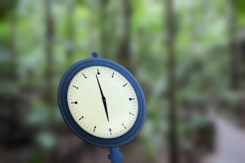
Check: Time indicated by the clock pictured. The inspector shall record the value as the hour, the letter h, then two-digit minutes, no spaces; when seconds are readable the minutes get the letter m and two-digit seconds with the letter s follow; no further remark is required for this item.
5h59
